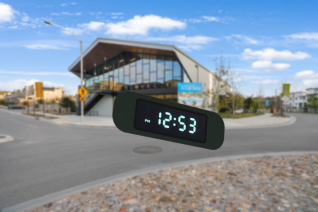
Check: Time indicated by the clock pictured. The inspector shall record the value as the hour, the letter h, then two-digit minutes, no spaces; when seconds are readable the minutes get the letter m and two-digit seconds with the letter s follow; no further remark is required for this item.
12h53
